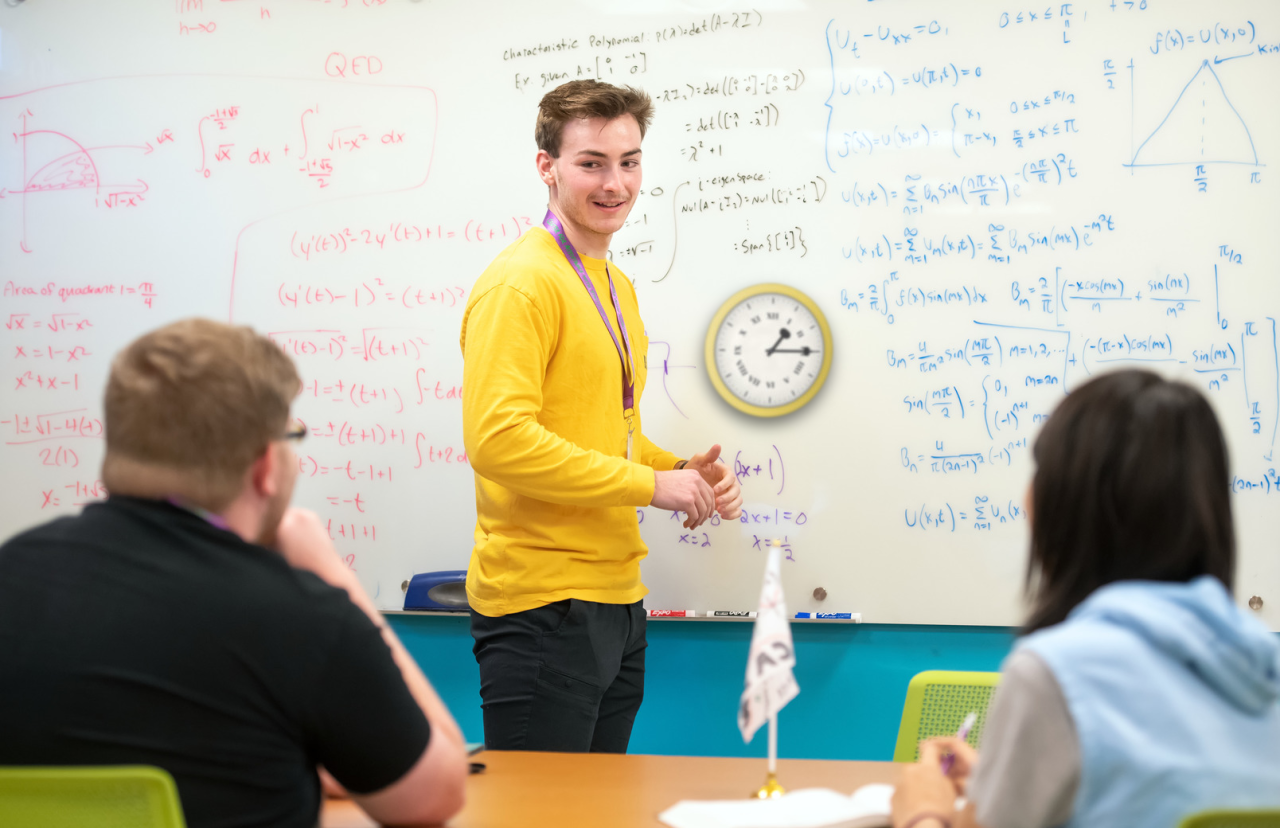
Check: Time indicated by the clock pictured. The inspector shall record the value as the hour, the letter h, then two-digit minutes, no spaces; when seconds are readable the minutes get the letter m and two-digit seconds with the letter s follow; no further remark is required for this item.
1h15
